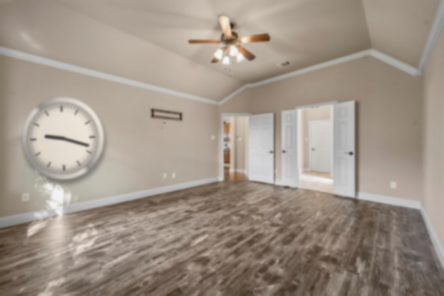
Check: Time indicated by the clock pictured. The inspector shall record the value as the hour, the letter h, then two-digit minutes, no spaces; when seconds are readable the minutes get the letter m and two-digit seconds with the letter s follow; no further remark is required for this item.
9h18
